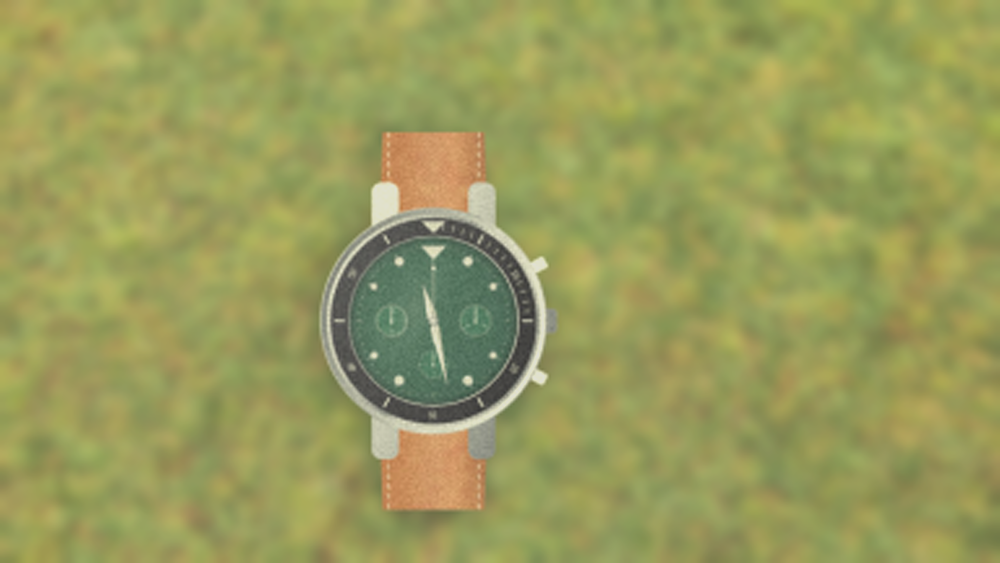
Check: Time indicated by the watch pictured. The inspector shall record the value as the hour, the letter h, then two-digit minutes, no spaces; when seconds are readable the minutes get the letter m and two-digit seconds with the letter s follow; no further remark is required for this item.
11h28
